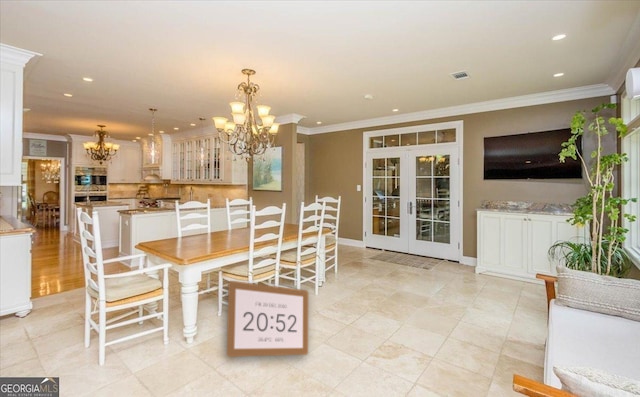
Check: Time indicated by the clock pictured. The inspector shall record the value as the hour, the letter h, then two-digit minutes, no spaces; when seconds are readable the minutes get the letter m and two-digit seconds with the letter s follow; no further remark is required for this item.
20h52
